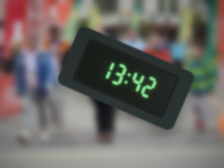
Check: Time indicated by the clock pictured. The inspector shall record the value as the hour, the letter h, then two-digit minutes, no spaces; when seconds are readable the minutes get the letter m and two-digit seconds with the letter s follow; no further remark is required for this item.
13h42
